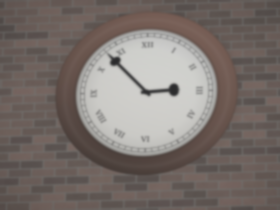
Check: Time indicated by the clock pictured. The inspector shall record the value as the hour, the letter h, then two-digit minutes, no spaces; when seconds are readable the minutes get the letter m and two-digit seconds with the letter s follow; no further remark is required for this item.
2h53
